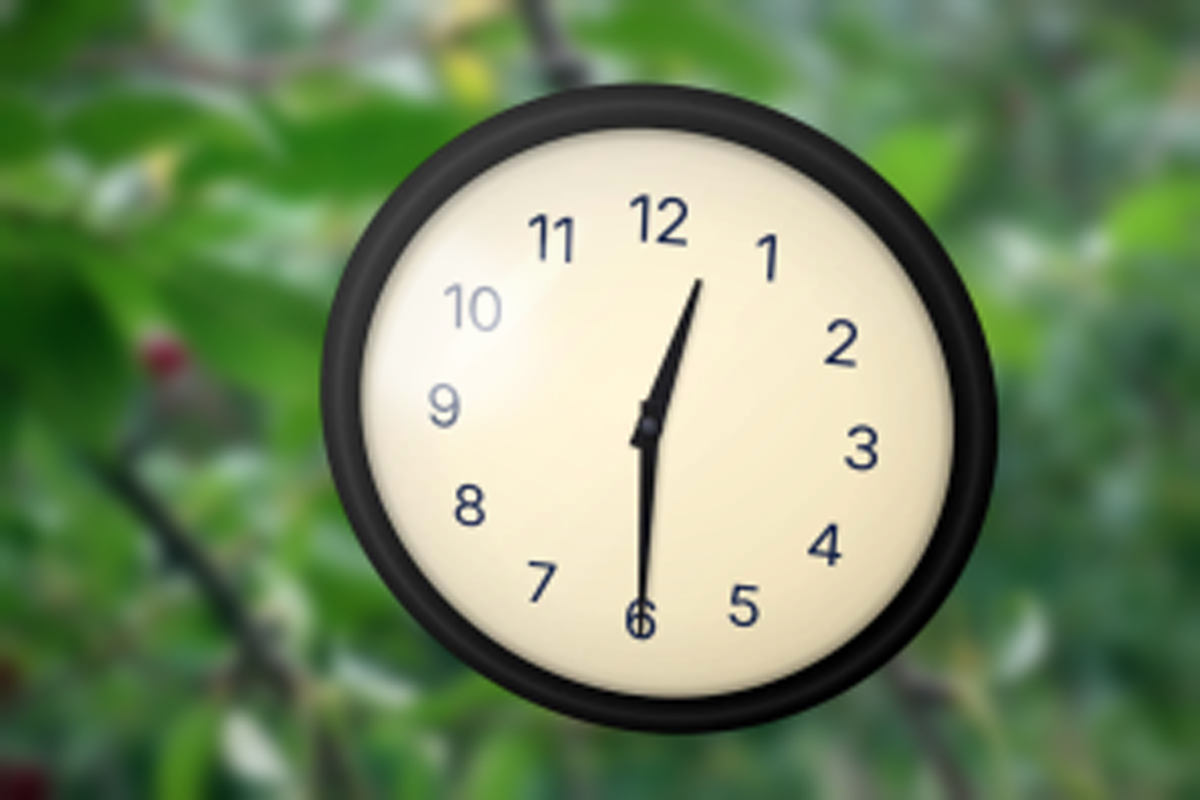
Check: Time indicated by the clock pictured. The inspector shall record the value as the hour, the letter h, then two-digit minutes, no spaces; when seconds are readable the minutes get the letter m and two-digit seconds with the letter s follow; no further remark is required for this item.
12h30
